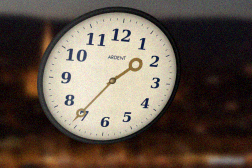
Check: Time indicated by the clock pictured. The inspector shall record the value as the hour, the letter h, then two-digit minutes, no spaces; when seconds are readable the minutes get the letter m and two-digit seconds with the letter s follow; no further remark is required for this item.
1h36
